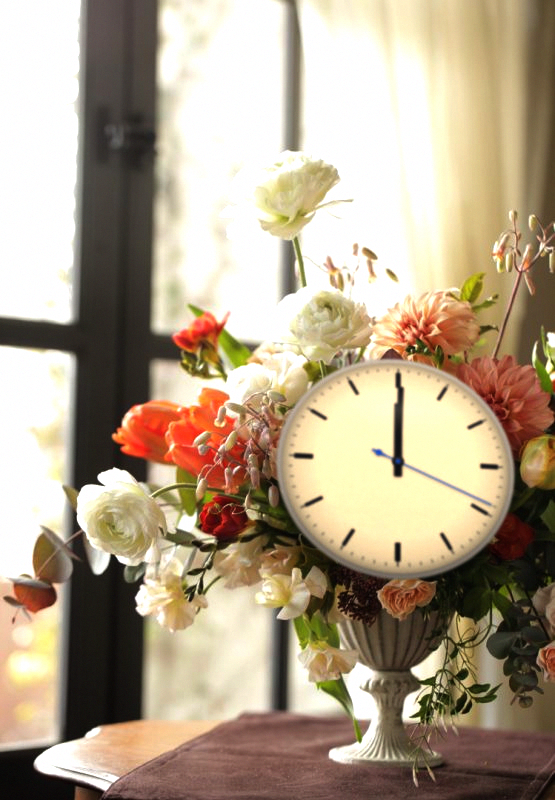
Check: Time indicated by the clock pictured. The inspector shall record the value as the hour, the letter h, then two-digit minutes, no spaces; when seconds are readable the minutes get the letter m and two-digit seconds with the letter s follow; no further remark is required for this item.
12h00m19s
